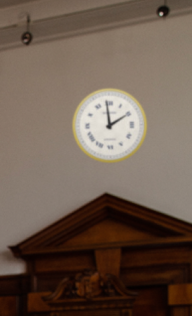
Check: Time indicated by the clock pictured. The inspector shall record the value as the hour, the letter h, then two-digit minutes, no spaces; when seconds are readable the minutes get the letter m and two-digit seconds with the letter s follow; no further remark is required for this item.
1h59
